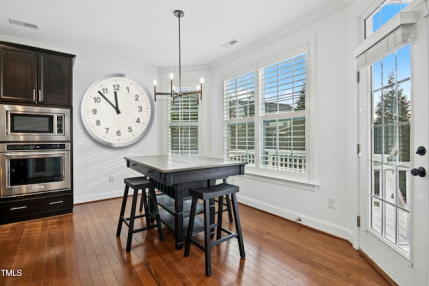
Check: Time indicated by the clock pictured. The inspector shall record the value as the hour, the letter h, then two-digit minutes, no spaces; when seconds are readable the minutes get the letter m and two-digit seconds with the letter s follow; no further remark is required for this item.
11h53
